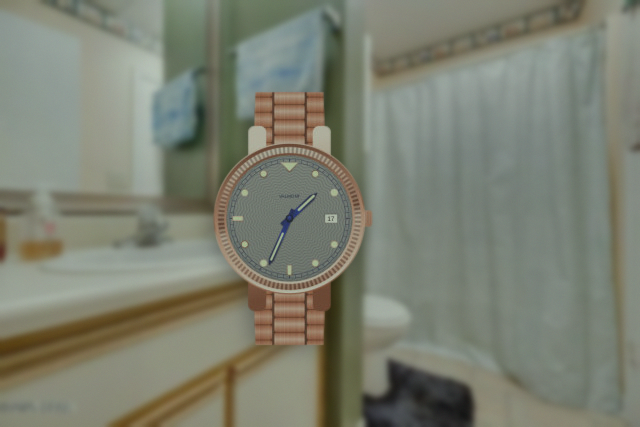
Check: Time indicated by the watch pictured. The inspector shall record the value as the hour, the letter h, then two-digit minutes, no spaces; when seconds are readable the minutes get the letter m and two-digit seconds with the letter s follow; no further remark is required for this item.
1h34
